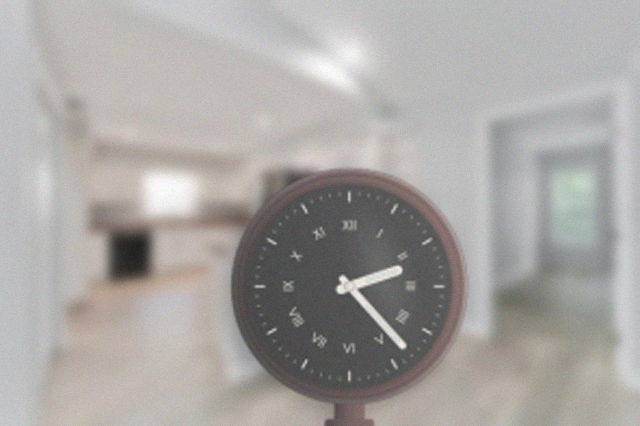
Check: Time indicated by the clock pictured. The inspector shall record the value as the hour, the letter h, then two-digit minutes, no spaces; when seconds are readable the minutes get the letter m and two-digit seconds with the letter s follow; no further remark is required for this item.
2h23
